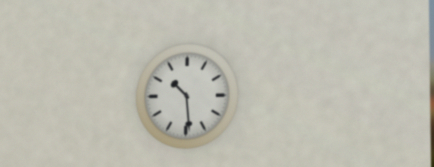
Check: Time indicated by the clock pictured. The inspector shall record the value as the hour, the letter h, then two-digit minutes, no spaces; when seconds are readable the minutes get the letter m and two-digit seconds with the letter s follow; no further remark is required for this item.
10h29
